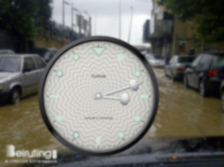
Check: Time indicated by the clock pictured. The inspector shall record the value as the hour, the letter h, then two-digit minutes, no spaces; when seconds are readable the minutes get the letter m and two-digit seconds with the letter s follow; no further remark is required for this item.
3h12
